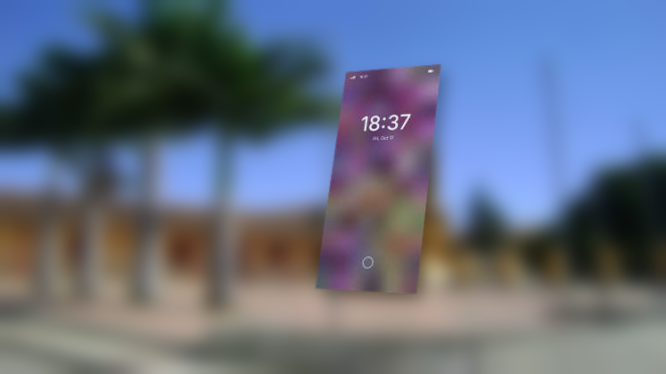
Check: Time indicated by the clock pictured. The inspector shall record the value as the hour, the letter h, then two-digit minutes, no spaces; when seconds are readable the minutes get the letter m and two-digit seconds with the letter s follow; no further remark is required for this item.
18h37
